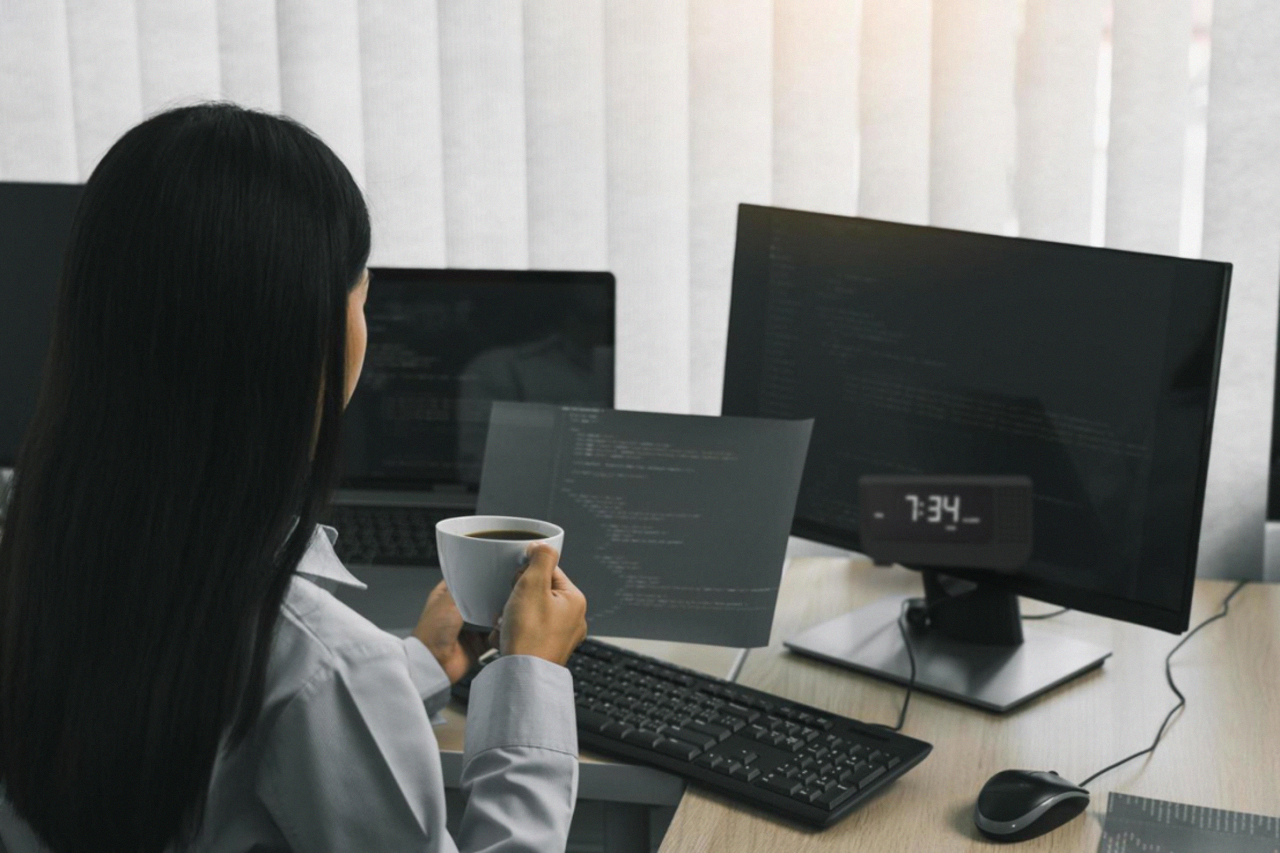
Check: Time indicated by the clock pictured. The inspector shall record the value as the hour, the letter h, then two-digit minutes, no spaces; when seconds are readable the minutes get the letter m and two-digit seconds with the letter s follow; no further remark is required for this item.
7h34
